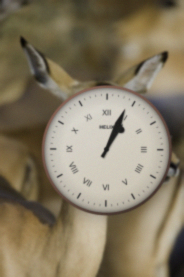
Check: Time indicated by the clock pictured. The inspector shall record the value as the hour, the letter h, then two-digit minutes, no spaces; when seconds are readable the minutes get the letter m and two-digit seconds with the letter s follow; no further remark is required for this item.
1h04
